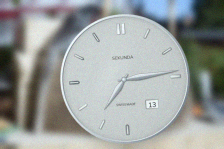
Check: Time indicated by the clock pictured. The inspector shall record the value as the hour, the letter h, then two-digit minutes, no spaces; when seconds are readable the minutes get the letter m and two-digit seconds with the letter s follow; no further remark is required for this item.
7h14
